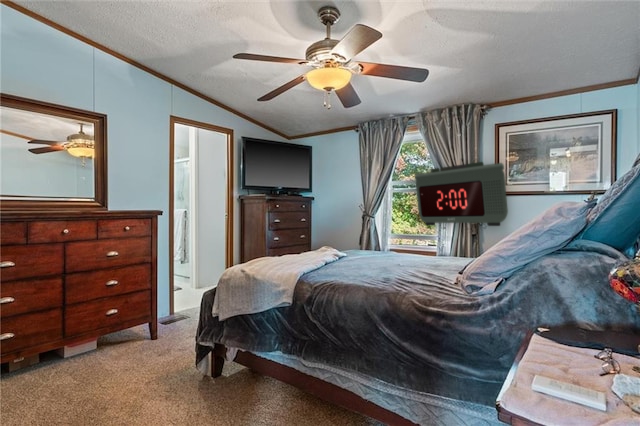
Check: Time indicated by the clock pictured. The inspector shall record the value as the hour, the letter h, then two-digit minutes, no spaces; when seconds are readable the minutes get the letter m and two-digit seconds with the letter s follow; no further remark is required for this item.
2h00
